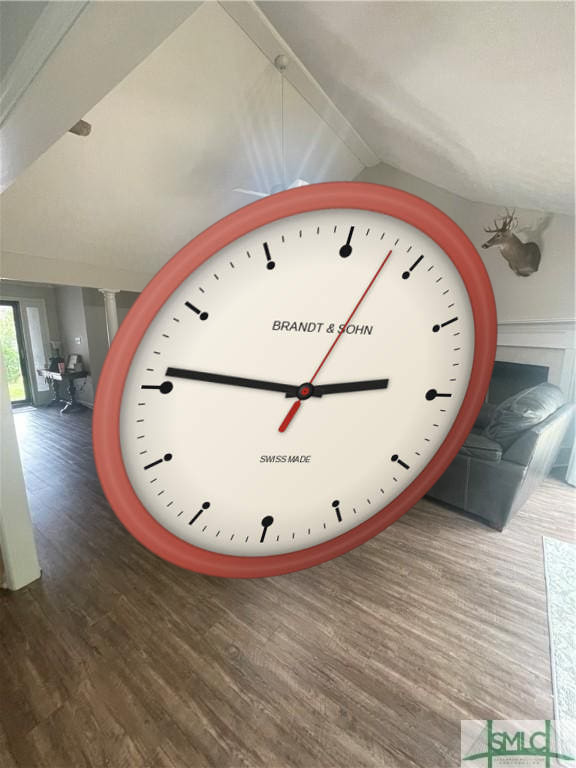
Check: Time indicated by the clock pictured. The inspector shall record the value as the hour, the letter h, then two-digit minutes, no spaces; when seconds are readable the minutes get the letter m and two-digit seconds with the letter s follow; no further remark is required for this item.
2h46m03s
